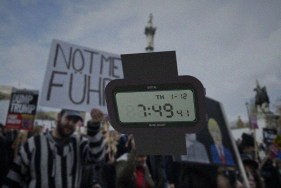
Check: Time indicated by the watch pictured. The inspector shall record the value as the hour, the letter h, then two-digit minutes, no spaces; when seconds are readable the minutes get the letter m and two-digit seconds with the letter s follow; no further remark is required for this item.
7h49m41s
